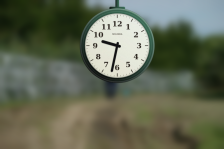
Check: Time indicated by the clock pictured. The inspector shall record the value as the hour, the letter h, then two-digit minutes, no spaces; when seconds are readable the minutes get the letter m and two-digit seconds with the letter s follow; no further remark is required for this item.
9h32
